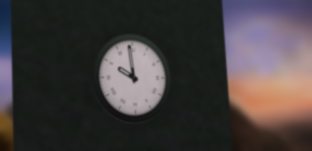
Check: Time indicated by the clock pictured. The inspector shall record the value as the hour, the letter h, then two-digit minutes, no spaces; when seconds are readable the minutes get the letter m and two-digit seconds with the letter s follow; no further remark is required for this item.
9h59
